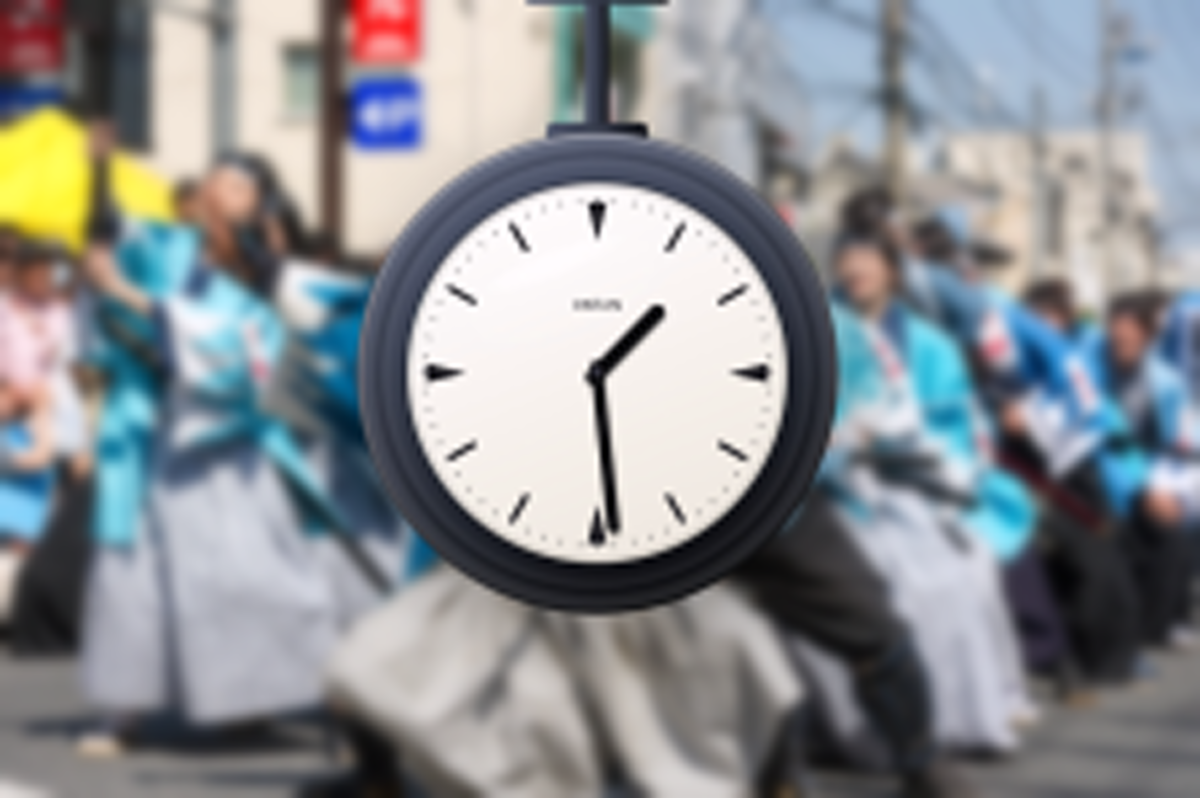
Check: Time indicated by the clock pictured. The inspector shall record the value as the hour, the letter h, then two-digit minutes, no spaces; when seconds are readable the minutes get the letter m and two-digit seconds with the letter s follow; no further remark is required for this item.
1h29
